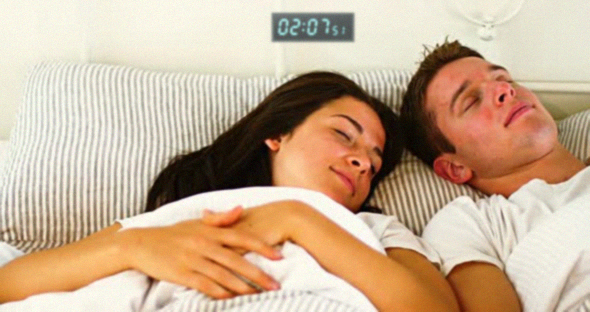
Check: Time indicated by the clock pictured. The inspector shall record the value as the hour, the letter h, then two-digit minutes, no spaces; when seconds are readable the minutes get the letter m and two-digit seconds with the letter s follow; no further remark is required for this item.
2h07
